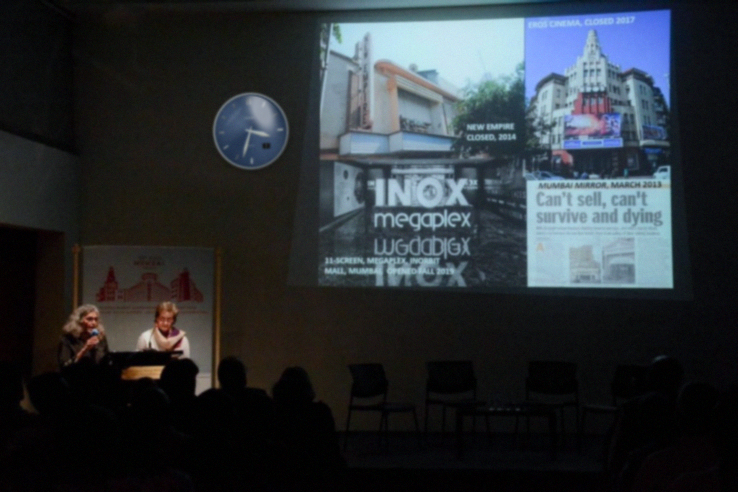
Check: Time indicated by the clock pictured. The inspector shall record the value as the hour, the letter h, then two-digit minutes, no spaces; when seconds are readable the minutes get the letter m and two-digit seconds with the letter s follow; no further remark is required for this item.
3h33
